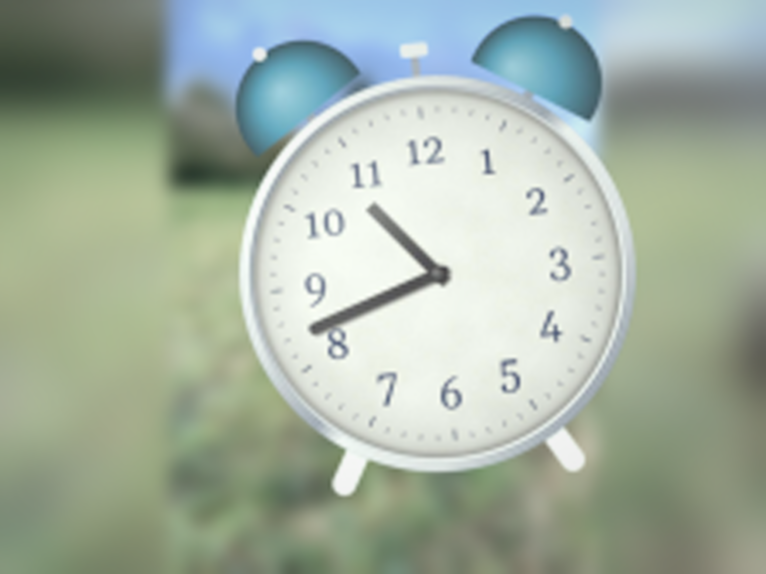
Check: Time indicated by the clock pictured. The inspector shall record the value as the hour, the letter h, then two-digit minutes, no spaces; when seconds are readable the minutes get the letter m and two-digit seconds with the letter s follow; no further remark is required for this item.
10h42
